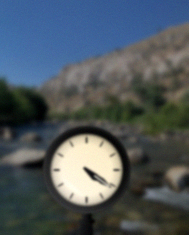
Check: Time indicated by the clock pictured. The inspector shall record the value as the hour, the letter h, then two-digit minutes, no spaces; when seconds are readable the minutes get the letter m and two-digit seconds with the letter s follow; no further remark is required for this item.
4h21
